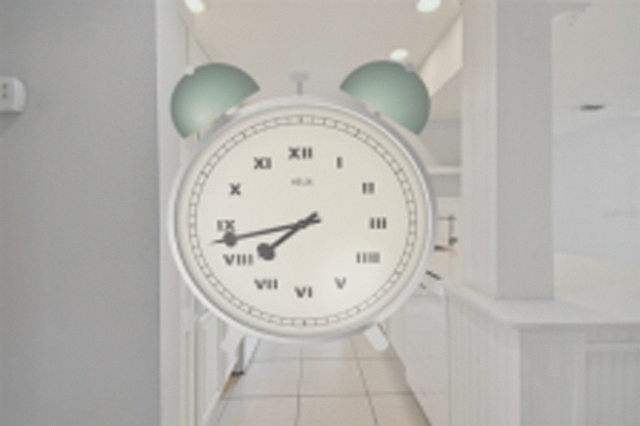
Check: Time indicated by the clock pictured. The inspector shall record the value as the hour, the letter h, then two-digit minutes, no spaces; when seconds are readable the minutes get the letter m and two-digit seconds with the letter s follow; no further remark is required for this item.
7h43
